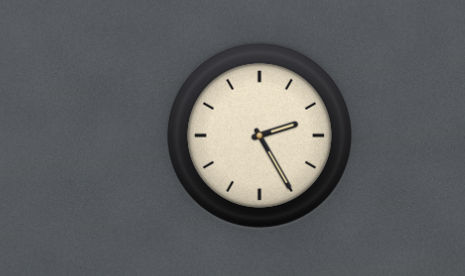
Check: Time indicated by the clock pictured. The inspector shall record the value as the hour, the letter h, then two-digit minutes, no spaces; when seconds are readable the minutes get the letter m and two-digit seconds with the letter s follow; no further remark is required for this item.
2h25
